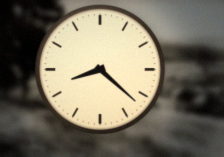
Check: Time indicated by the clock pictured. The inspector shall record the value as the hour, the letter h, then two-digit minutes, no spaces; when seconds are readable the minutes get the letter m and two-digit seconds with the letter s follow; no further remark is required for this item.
8h22
